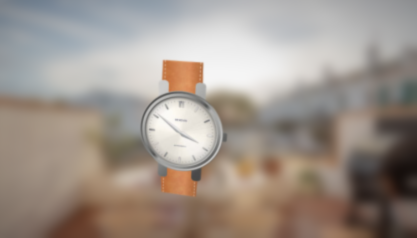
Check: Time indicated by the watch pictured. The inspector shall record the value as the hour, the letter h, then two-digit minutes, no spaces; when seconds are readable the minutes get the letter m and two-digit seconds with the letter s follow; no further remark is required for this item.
3h51
